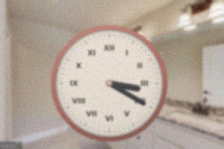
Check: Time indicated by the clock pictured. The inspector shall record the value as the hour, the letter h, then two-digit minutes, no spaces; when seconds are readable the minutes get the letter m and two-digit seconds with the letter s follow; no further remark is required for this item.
3h20
